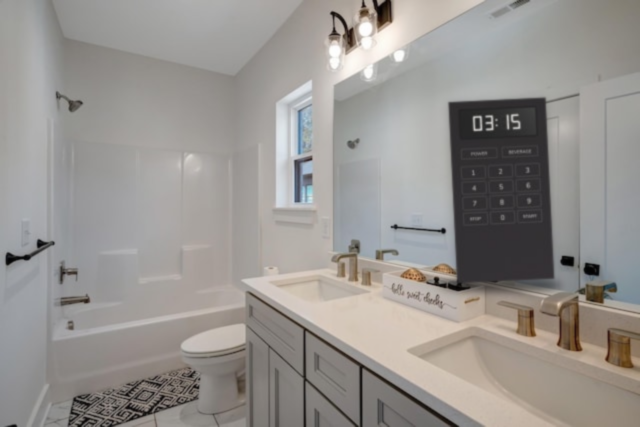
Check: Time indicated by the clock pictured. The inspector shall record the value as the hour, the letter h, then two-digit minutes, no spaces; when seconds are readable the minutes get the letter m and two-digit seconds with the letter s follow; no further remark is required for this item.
3h15
